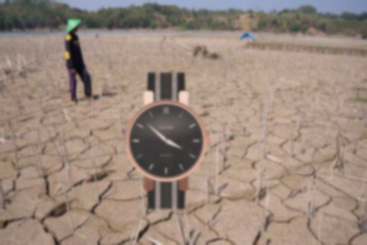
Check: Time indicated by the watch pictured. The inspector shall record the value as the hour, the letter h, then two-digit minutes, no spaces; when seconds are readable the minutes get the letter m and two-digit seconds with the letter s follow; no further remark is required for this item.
3h52
